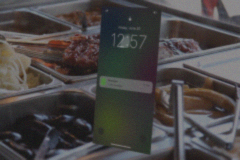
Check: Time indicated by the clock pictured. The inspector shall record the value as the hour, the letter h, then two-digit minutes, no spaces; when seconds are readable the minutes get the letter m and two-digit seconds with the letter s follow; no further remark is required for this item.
12h57
